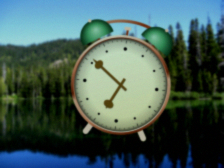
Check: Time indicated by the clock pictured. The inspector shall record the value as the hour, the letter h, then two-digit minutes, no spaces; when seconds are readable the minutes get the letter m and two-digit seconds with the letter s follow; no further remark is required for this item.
6h51
